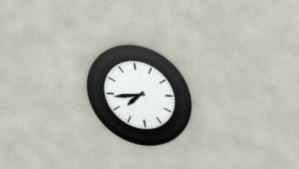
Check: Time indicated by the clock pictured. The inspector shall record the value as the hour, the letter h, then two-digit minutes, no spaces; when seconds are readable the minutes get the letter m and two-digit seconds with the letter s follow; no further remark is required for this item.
7h44
